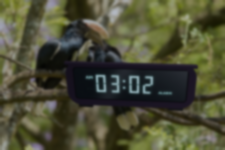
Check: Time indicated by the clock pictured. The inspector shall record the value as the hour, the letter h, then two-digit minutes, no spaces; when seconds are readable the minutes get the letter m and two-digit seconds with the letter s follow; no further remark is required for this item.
3h02
